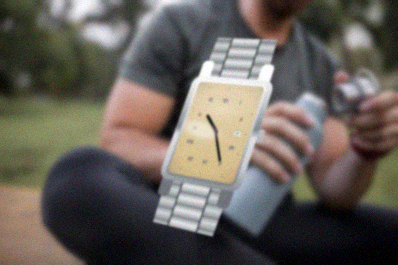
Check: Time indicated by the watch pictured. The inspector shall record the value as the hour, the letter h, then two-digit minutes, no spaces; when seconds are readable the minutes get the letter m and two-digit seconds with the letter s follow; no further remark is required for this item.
10h25
